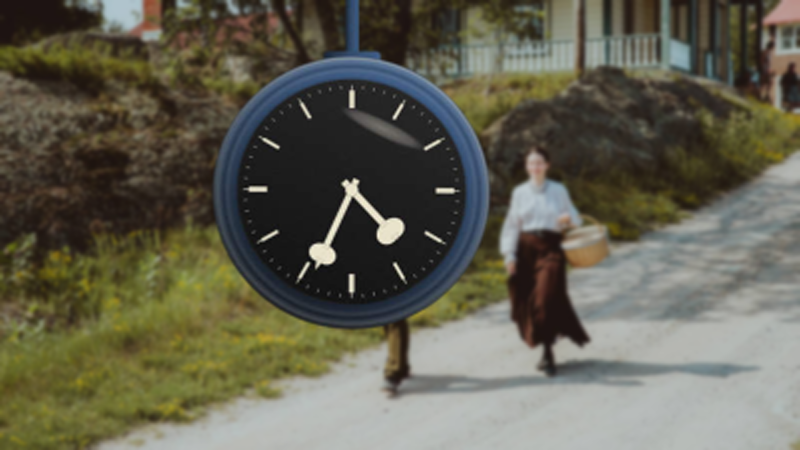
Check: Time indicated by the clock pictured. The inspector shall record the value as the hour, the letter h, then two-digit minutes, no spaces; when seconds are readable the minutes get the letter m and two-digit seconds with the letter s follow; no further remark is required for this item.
4h34
